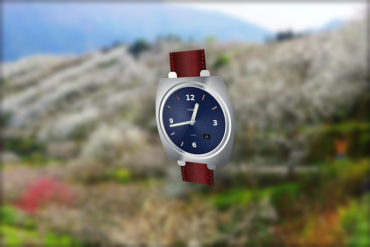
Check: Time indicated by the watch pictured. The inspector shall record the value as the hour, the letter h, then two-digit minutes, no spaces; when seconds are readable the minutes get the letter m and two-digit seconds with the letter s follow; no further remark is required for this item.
12h43
